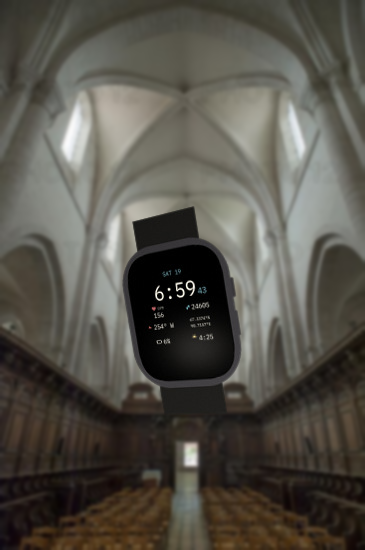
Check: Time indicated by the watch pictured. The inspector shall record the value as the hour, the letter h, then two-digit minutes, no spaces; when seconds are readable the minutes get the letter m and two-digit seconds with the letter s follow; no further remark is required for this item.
6h59m43s
